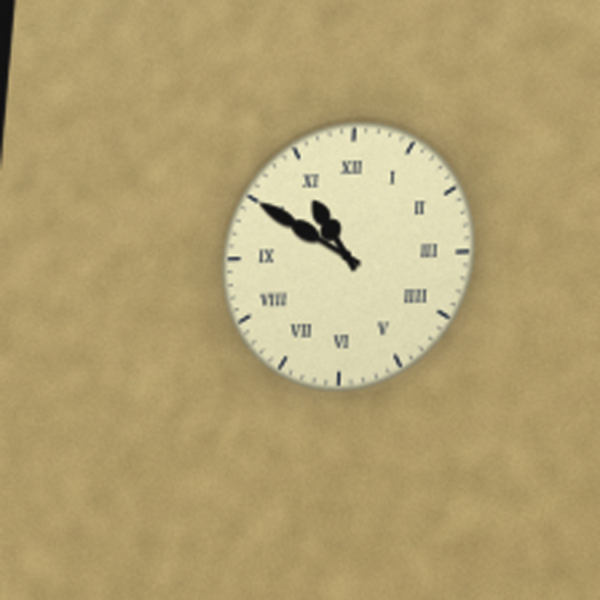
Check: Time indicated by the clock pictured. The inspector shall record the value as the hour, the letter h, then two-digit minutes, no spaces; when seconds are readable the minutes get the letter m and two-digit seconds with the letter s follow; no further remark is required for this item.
10h50
